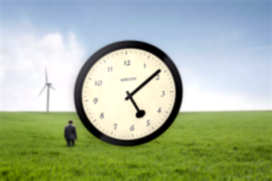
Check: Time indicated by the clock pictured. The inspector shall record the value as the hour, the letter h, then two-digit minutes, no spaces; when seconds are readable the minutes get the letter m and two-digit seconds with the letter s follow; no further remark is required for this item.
5h09
